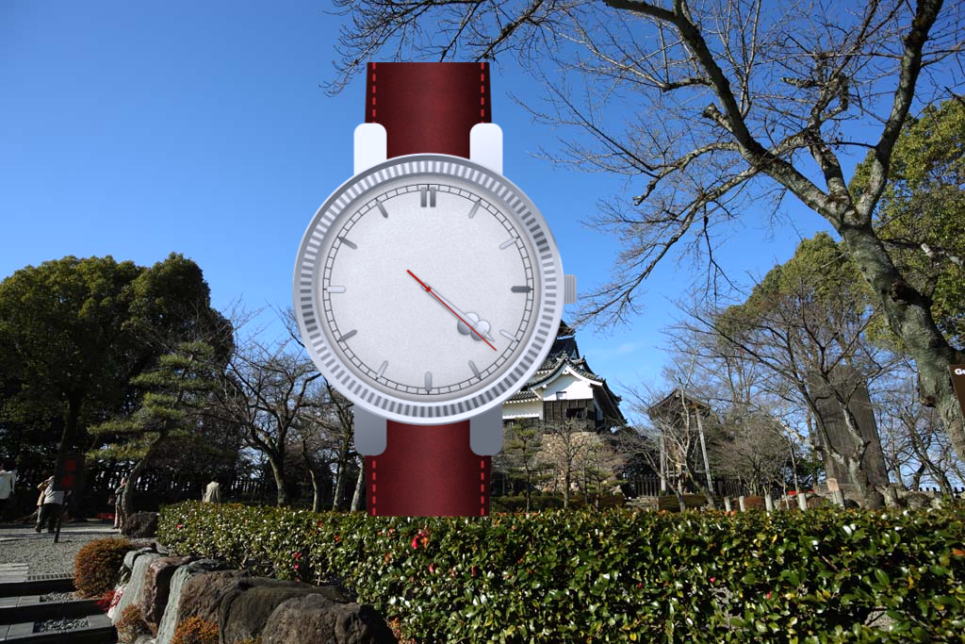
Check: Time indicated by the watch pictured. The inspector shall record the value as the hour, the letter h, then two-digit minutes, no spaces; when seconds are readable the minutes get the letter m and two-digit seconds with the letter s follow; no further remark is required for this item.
4h21m22s
